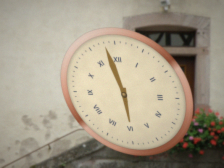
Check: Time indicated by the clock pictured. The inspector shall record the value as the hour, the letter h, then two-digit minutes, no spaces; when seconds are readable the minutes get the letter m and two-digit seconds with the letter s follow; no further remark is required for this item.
5h58
